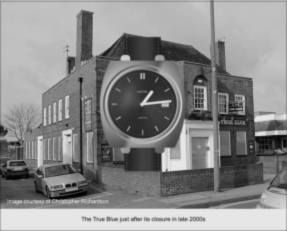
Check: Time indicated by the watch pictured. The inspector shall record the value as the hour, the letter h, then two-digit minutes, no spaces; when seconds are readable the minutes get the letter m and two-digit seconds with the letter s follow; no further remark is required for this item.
1h14
